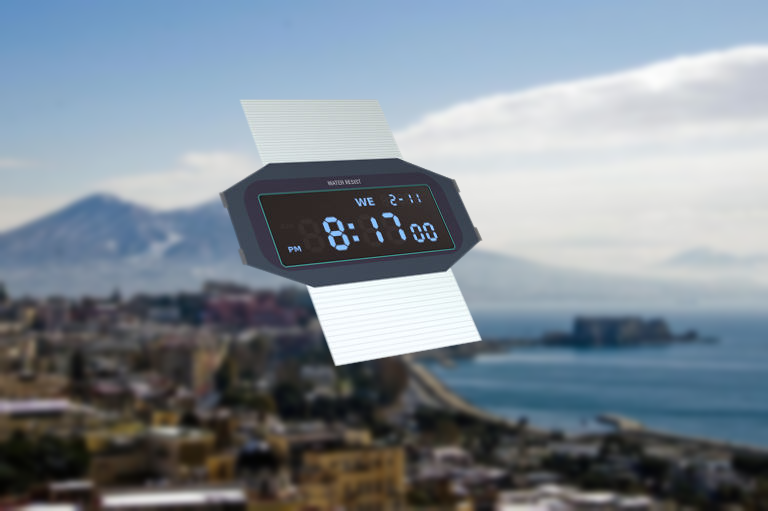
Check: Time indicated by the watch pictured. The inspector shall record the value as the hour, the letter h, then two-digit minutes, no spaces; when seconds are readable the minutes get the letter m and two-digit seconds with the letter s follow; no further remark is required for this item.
8h17m00s
